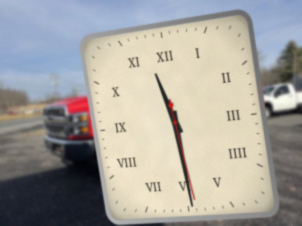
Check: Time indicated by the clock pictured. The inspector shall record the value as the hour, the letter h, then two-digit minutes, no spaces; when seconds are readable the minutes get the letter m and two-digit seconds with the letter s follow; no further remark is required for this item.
11h29m29s
